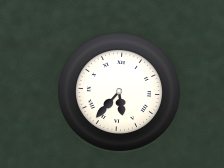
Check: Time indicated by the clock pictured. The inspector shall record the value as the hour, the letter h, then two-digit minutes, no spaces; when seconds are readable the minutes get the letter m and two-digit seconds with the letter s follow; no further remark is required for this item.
5h36
